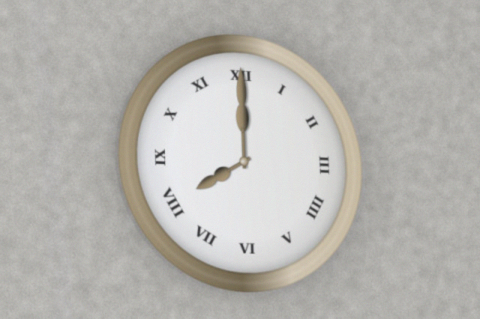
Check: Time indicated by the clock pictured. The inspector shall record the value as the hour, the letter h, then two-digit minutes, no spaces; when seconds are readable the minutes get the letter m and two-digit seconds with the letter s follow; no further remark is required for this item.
8h00
